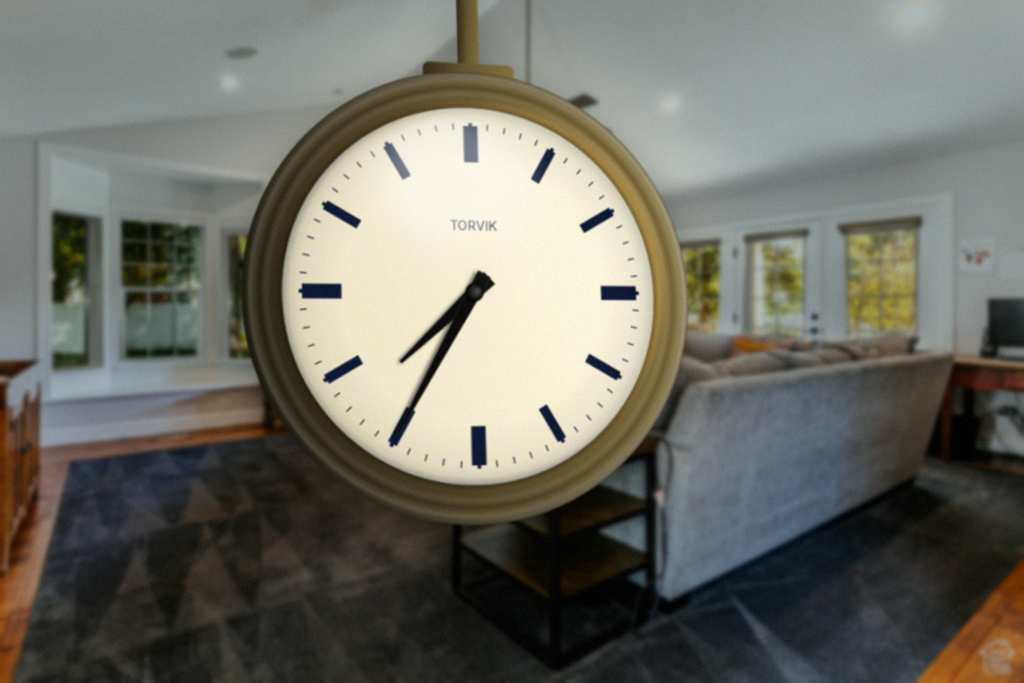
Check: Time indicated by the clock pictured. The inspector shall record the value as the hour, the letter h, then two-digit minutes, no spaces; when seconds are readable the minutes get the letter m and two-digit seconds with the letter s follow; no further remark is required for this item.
7h35
